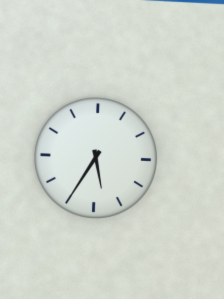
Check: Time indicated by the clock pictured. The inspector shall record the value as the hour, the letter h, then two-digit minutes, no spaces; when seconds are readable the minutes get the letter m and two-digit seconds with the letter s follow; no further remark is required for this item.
5h35
